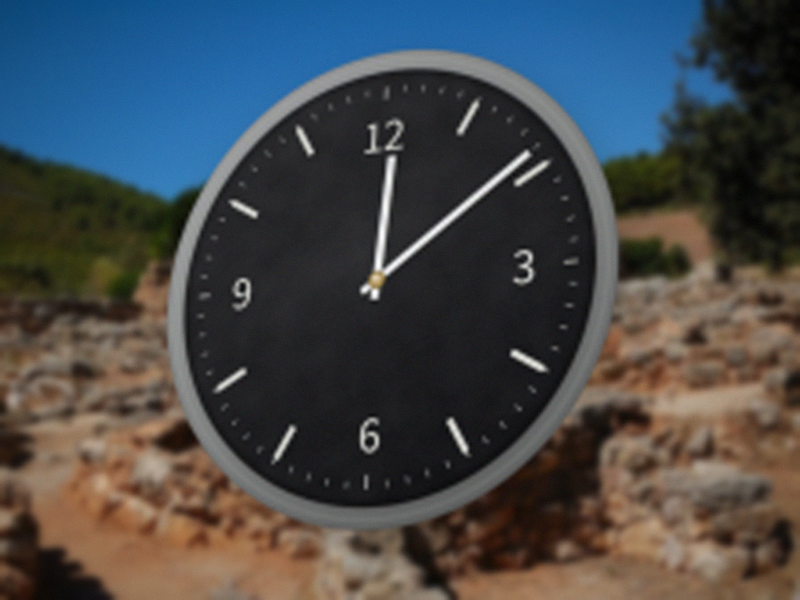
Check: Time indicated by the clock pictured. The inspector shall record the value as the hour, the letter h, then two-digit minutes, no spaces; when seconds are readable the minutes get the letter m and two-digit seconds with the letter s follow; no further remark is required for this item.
12h09
